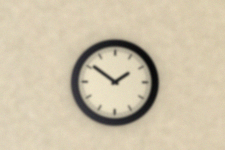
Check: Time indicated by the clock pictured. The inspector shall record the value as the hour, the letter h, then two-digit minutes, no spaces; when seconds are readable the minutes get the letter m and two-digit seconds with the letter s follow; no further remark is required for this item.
1h51
